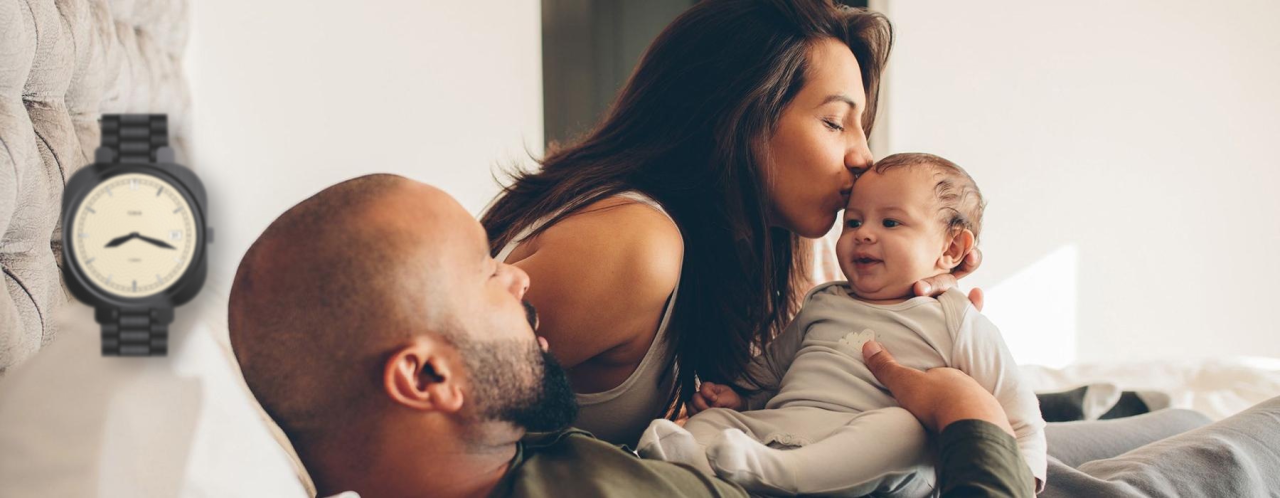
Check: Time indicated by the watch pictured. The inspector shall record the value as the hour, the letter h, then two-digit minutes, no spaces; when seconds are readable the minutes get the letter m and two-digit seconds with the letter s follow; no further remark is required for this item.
8h18
